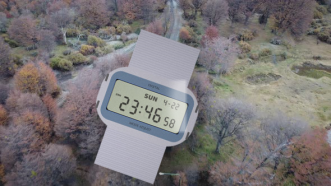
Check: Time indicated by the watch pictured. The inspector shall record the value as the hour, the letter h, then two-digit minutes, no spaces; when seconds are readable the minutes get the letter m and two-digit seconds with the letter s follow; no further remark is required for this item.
23h46m58s
